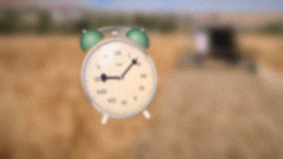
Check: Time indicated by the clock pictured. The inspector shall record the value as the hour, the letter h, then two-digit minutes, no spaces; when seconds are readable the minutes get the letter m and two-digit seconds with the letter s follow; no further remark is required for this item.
9h08
